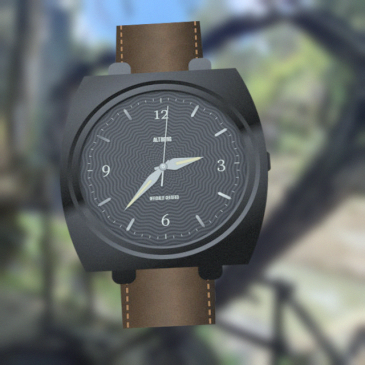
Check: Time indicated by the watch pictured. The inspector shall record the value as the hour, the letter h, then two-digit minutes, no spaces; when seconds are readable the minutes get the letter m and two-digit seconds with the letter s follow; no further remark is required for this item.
2h37m01s
